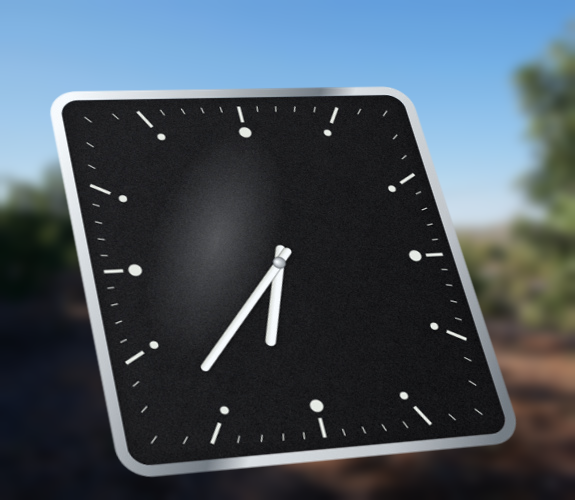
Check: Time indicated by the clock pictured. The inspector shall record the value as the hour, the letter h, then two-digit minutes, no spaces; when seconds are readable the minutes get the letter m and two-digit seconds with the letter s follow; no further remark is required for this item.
6h37
